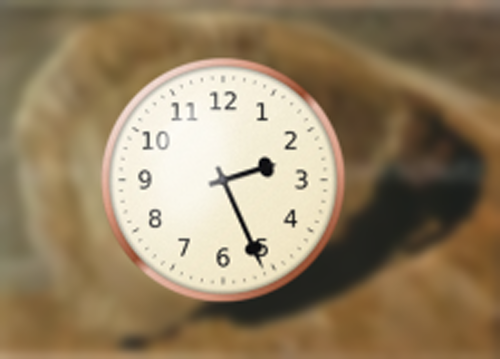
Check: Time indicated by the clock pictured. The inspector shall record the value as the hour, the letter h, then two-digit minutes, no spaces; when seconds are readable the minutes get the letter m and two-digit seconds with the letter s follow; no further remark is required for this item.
2h26
